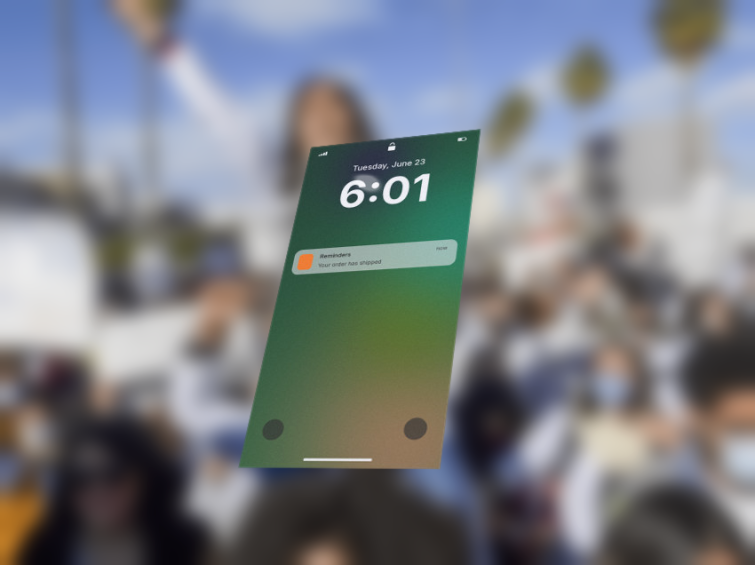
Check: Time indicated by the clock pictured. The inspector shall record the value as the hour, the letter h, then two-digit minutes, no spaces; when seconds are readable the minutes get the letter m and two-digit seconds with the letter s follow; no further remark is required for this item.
6h01
